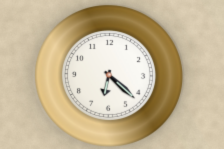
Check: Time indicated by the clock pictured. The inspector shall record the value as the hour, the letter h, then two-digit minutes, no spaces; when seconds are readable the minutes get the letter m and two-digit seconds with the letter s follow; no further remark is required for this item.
6h22
